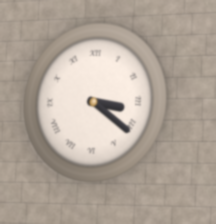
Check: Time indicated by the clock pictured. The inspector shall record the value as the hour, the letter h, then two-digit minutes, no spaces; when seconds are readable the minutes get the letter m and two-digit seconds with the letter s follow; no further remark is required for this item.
3h21
